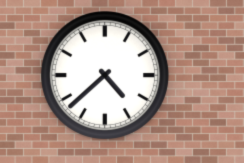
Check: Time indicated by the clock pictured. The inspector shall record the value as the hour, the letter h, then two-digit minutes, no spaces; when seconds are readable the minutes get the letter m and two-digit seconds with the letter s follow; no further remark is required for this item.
4h38
